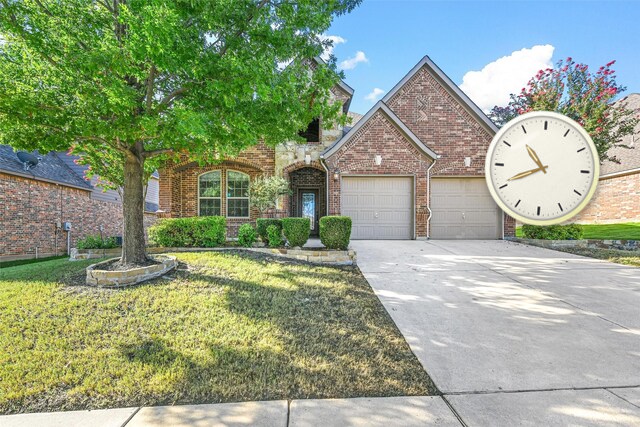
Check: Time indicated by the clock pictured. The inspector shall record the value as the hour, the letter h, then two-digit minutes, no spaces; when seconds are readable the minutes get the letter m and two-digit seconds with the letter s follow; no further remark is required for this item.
10h41
